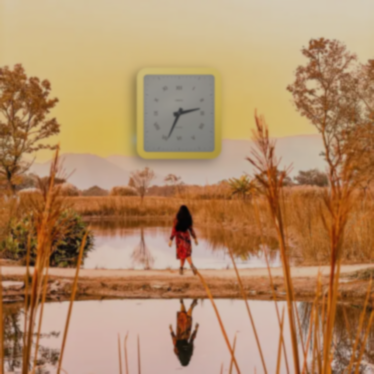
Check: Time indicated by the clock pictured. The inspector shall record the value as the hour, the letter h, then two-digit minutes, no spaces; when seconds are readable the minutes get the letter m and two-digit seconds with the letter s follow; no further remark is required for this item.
2h34
